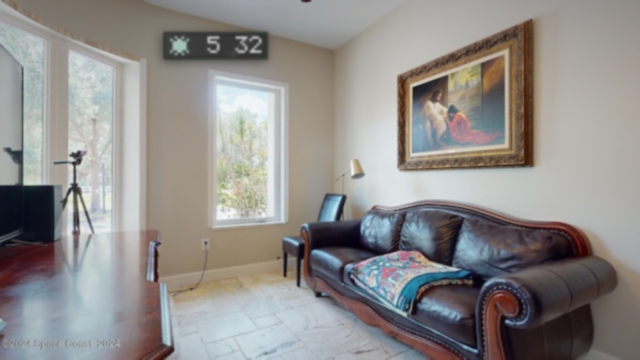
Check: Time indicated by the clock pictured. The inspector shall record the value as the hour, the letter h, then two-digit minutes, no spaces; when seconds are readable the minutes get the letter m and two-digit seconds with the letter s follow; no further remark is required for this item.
5h32
